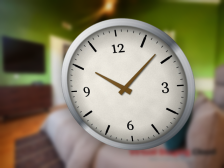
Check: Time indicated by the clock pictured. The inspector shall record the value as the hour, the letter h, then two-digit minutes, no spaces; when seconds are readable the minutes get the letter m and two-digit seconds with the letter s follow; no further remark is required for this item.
10h08
